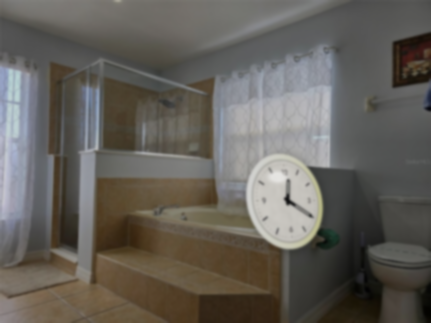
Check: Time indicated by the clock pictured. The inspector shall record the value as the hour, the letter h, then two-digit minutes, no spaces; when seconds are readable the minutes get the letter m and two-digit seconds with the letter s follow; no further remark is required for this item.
12h20
